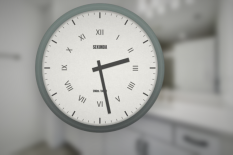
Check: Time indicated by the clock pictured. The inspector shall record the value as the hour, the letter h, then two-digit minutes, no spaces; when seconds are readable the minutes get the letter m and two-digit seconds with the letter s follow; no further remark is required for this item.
2h28
